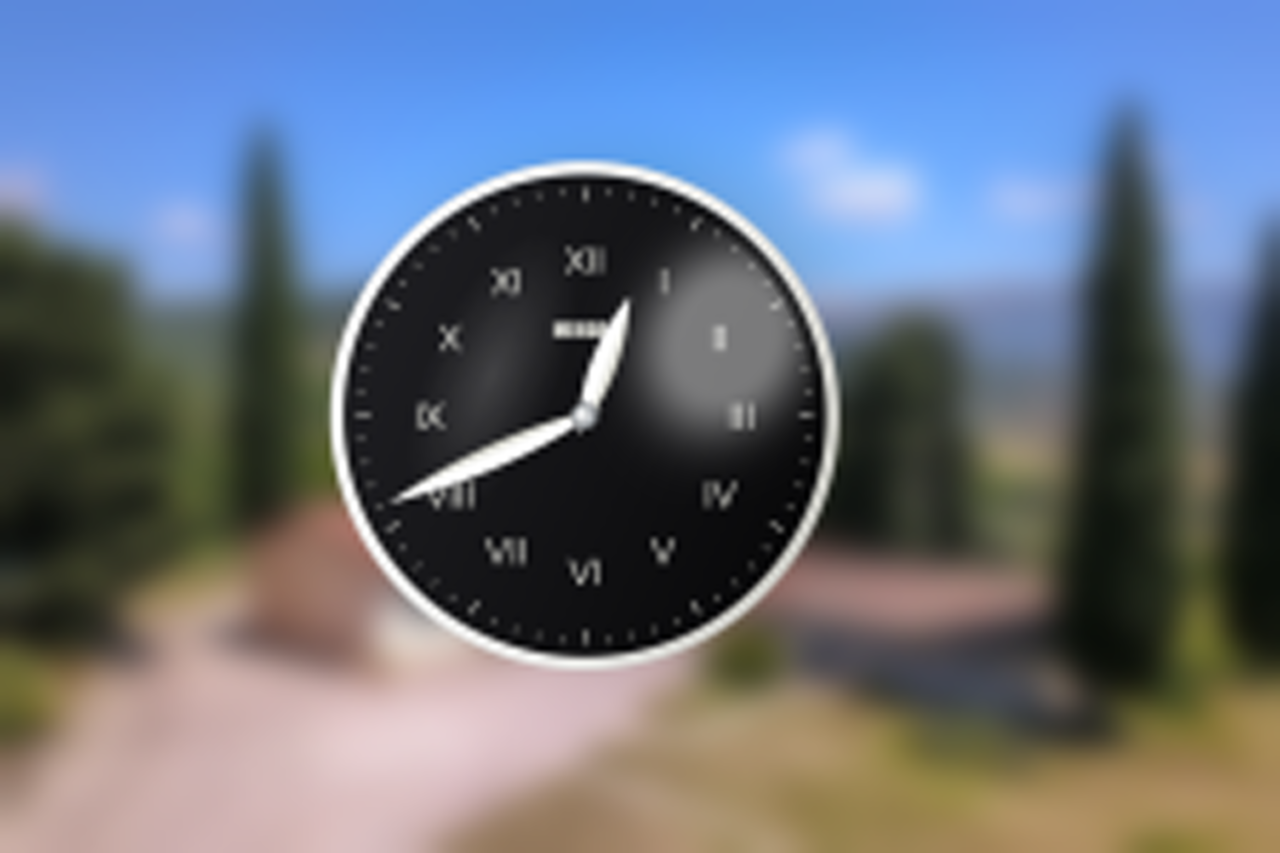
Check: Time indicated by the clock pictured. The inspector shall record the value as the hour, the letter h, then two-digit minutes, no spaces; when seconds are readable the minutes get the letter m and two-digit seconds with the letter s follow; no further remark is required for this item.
12h41
